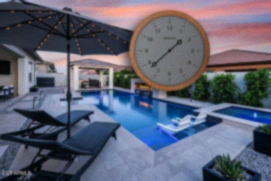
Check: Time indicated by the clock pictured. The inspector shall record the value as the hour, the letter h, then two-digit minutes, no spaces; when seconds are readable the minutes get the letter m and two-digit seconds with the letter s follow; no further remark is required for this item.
1h38
